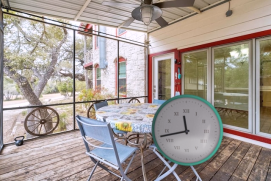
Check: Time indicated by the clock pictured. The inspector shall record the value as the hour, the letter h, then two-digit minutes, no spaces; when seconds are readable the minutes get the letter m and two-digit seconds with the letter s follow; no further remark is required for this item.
11h43
